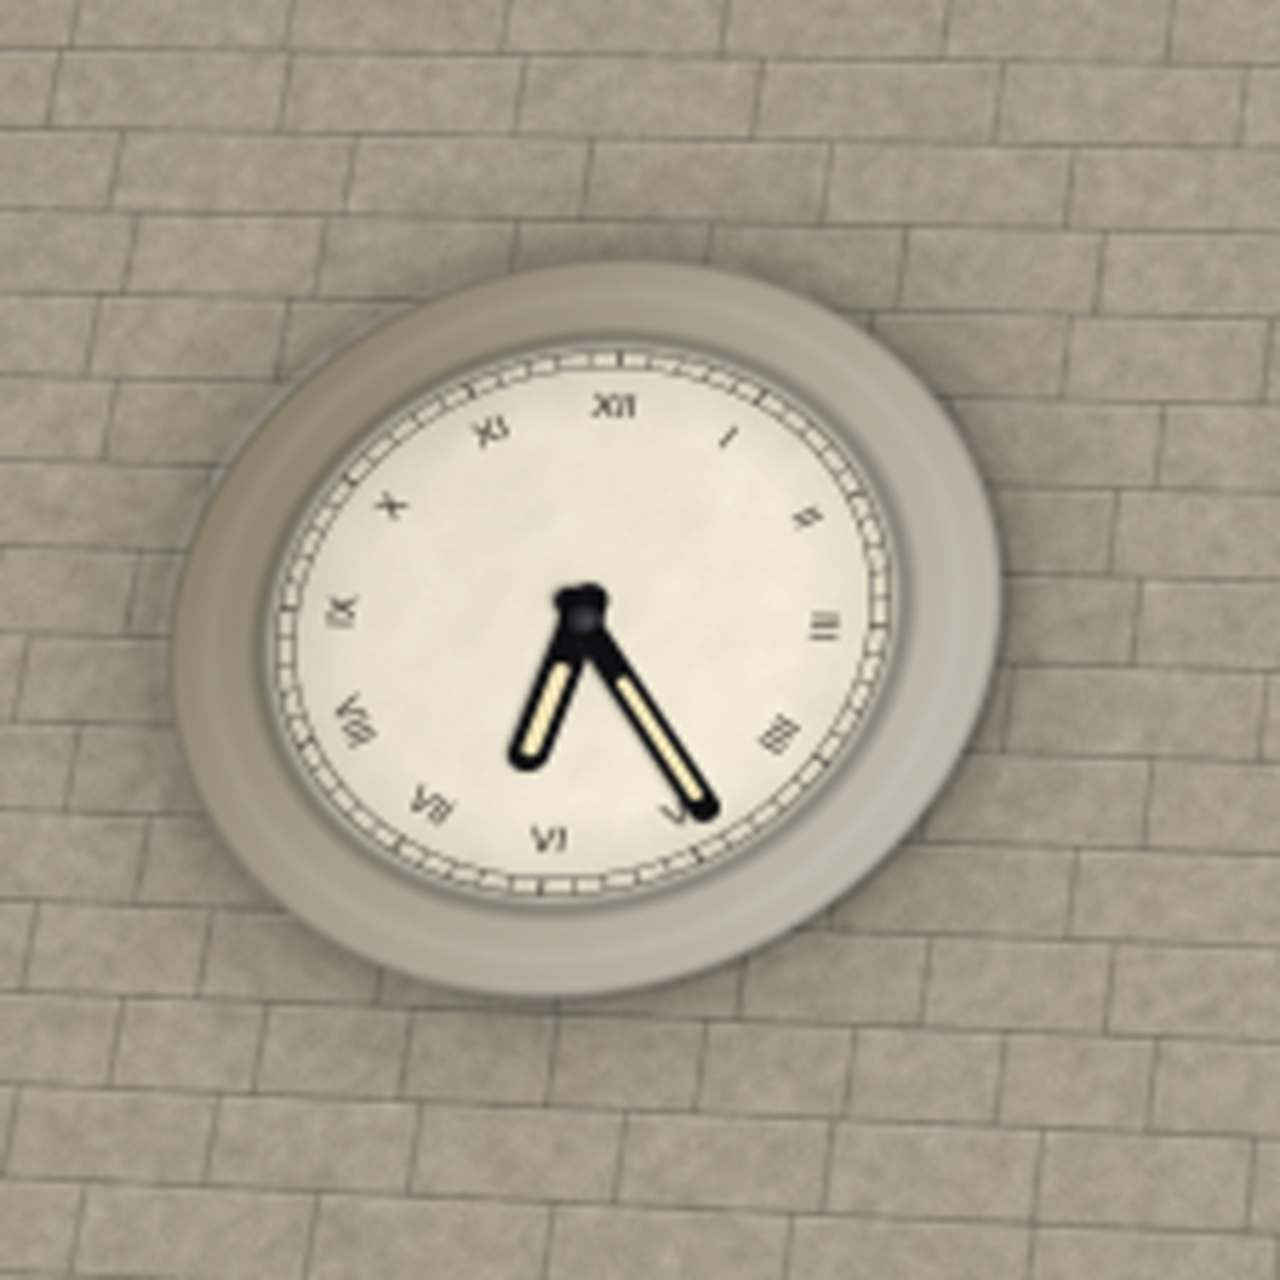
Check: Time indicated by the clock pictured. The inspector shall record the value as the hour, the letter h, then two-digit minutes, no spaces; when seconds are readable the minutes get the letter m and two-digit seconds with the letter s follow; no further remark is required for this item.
6h24
